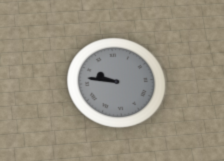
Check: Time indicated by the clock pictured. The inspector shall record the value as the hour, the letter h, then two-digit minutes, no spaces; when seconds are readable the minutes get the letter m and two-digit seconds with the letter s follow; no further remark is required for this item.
9h47
